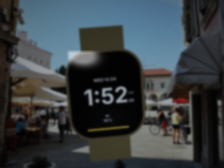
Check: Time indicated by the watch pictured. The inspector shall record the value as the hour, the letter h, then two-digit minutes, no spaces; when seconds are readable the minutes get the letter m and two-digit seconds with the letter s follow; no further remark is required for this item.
1h52
